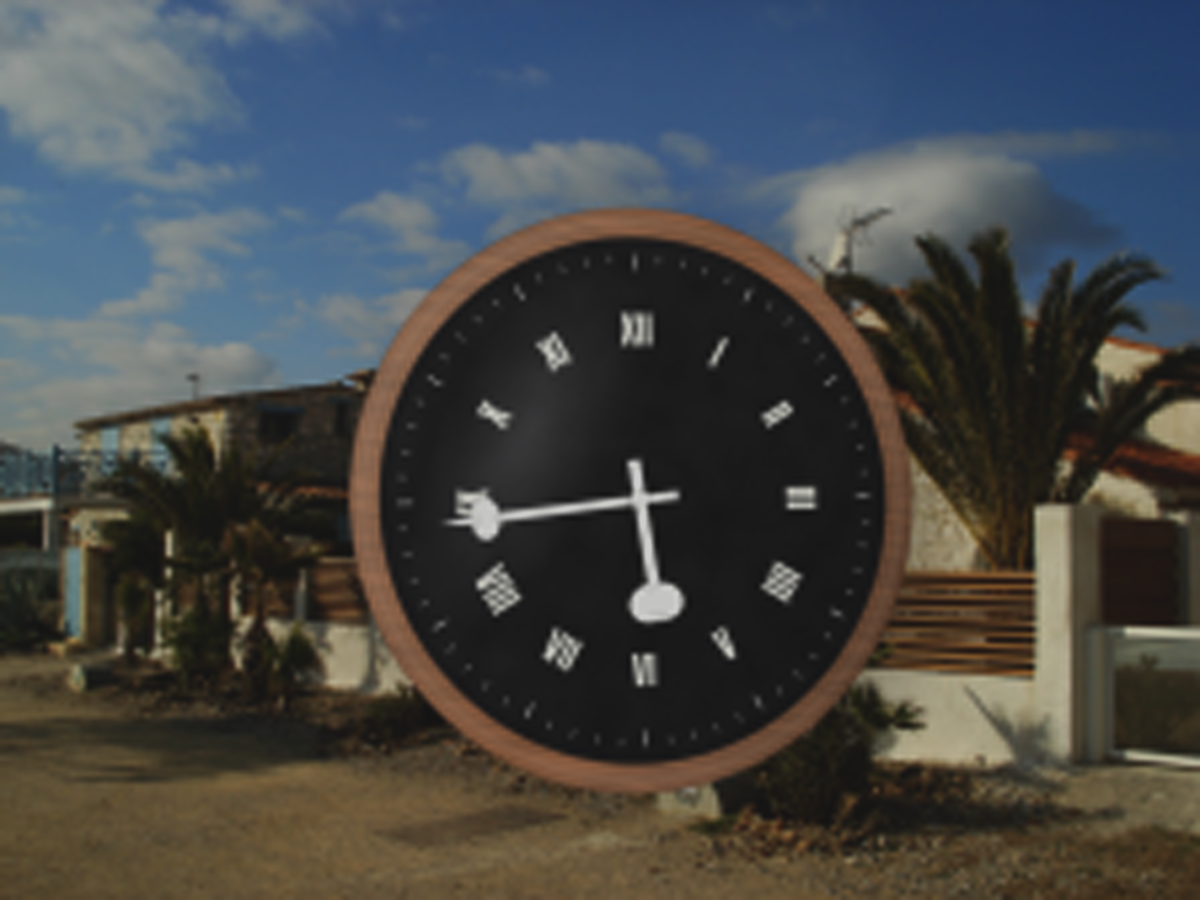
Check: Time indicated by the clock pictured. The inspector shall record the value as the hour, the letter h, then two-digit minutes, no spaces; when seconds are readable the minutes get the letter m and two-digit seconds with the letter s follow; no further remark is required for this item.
5h44
